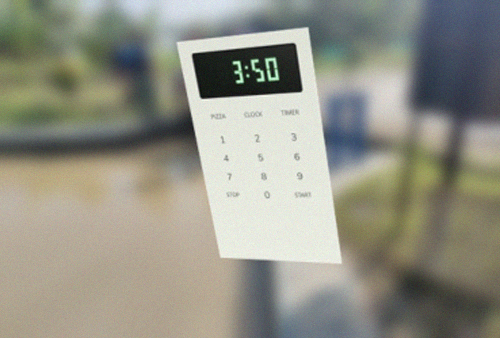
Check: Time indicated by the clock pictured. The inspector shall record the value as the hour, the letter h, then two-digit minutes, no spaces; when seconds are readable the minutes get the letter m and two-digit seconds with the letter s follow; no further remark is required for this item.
3h50
